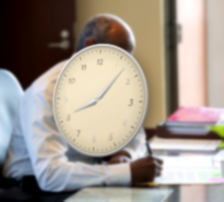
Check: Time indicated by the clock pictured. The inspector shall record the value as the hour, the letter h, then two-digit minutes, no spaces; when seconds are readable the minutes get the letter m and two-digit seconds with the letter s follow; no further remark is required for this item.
8h07
